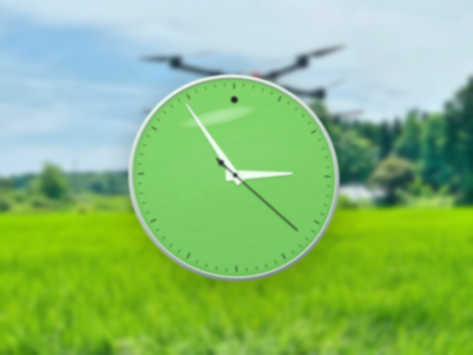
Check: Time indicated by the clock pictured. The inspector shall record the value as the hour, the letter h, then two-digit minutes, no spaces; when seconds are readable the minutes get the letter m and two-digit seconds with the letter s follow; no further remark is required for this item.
2h54m22s
